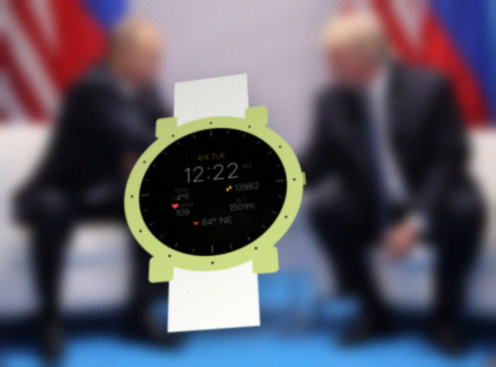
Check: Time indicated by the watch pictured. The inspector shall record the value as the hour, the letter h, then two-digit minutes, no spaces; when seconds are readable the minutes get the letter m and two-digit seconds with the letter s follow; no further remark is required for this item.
12h22
